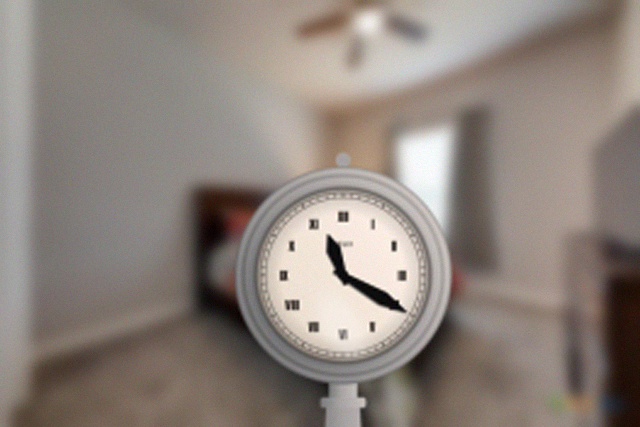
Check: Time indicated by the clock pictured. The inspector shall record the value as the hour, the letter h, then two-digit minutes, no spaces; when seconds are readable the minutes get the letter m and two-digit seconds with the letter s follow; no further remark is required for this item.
11h20
